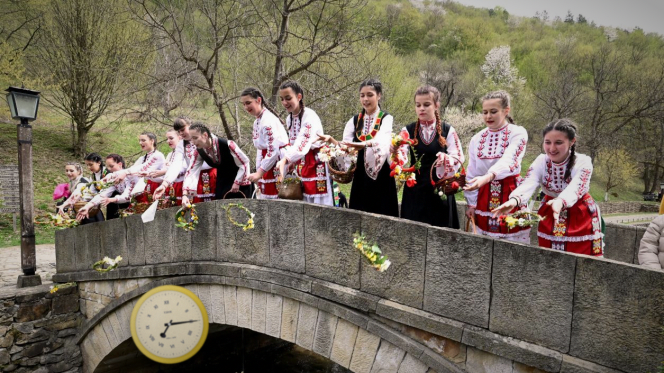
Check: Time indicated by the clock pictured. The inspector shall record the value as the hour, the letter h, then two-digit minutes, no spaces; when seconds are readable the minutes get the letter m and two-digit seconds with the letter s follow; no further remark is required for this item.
7h15
